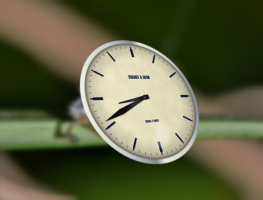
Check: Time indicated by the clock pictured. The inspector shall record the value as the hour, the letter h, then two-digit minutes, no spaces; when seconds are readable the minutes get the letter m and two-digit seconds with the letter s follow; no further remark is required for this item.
8h41
